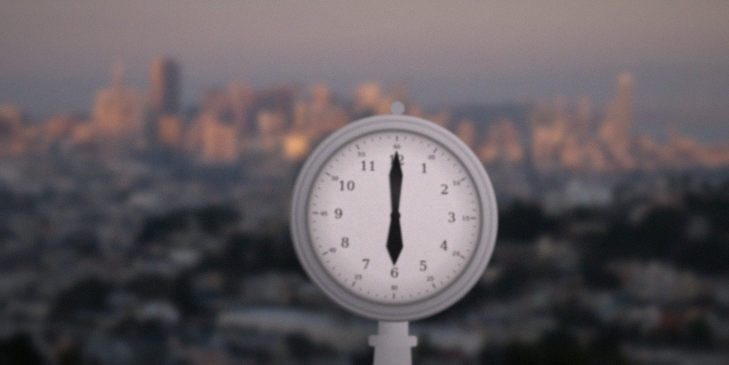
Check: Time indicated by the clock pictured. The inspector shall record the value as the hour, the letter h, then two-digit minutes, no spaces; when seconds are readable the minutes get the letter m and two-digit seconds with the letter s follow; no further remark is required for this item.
6h00
